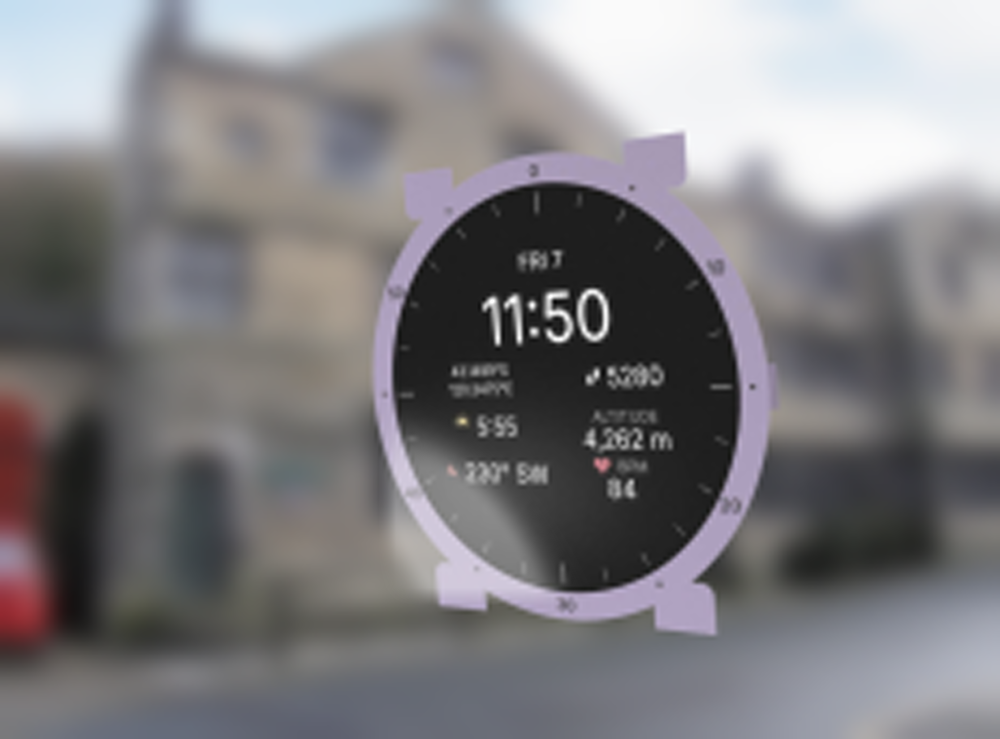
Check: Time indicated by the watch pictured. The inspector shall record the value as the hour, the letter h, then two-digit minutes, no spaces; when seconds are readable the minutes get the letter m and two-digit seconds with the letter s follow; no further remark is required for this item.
11h50
